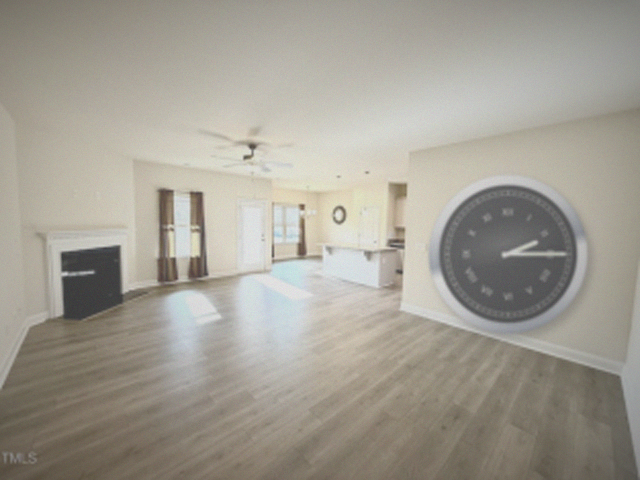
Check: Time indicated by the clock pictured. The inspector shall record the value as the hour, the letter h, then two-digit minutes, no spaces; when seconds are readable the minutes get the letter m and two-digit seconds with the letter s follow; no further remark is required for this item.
2h15
